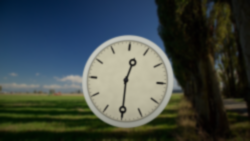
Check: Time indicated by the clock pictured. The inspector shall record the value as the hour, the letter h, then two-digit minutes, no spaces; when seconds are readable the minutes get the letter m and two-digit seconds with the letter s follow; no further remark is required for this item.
12h30
